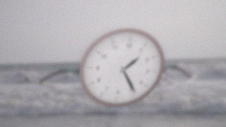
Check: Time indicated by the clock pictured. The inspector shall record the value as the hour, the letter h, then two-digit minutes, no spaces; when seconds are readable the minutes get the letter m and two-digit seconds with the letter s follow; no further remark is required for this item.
1h24
